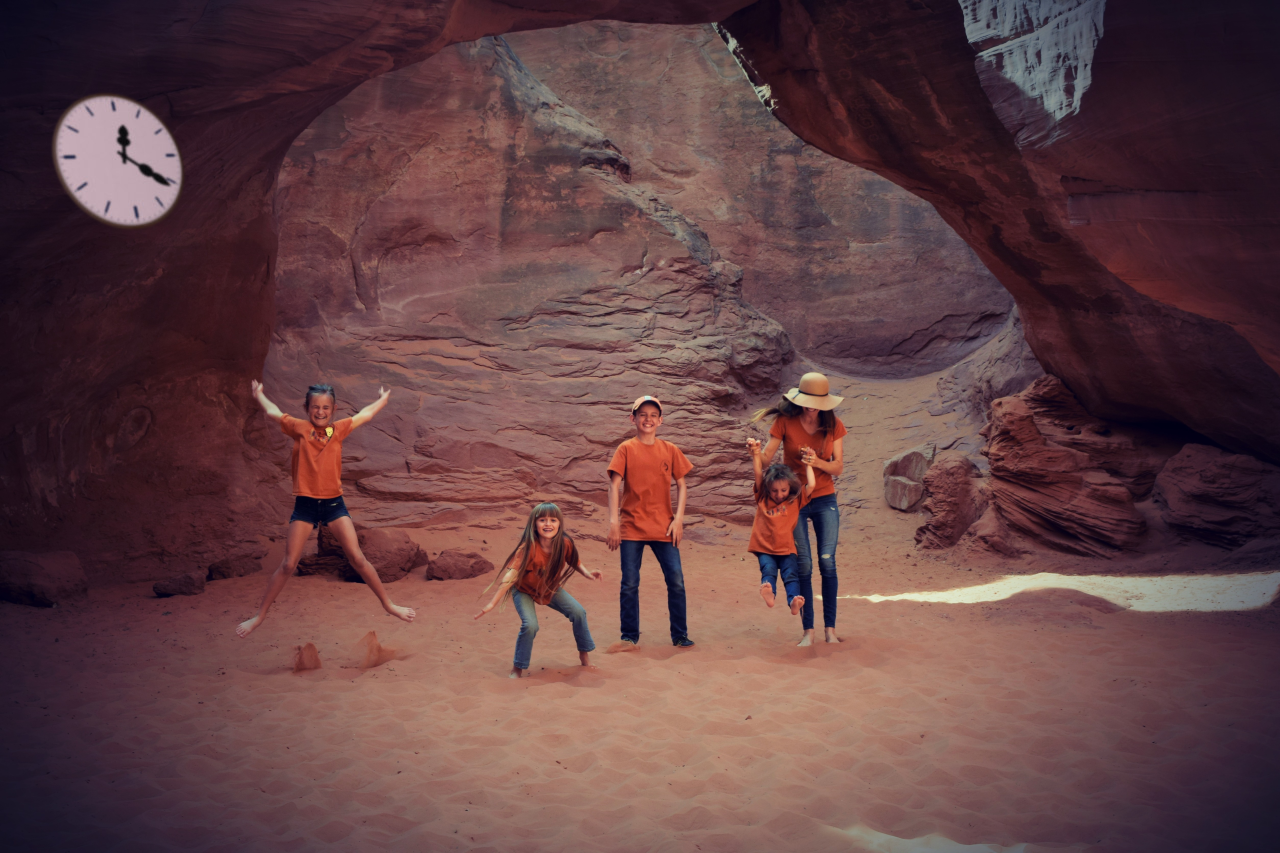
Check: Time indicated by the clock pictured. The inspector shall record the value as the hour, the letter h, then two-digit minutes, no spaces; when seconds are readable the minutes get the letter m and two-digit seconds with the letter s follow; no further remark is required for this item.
12h21
